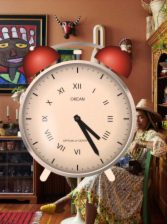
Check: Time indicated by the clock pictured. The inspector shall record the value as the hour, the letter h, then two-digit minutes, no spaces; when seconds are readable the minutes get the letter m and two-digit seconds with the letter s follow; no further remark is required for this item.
4h25
